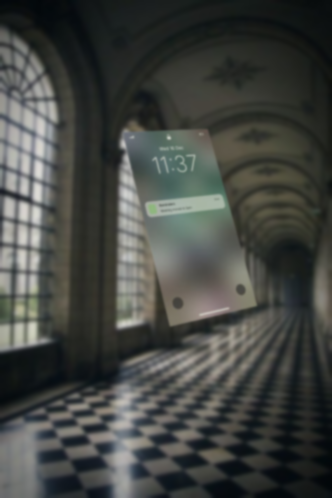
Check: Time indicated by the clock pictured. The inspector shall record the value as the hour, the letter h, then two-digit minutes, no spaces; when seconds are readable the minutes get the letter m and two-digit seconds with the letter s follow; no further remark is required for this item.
11h37
